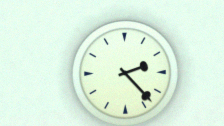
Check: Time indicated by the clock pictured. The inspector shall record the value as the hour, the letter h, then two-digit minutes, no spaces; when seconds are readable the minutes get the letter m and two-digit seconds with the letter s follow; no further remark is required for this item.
2h23
